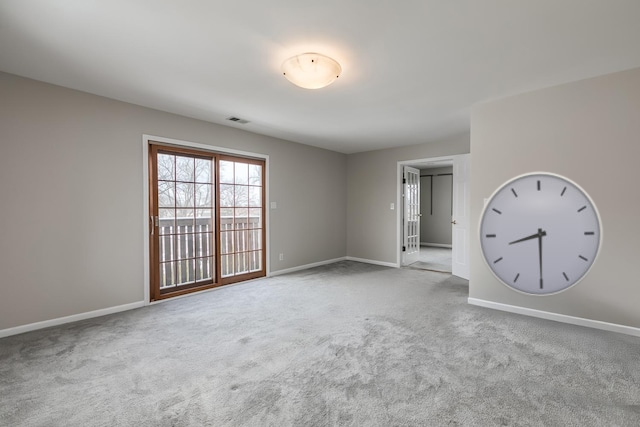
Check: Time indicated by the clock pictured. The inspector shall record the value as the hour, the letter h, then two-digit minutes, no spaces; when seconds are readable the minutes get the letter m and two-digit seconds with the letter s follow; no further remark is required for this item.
8h30
